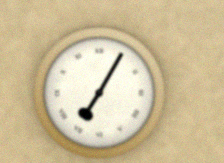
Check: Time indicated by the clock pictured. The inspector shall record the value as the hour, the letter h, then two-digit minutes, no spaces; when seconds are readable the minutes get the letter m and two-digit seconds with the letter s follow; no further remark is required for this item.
7h05
